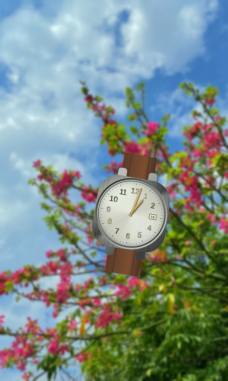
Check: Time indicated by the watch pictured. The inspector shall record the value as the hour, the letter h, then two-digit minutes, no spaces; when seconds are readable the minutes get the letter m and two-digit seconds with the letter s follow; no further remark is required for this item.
1h02
